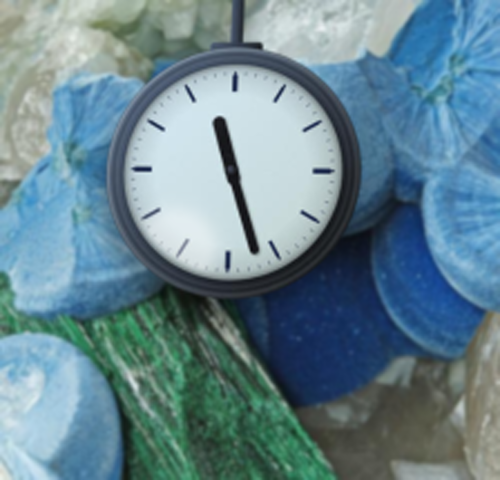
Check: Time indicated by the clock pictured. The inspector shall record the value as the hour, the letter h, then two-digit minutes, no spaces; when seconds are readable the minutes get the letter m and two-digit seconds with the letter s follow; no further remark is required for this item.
11h27
